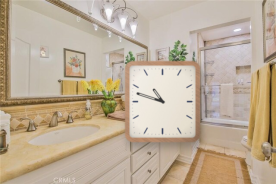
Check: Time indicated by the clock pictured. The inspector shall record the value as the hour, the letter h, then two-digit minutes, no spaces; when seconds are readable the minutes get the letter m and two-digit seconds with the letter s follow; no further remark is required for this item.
10h48
